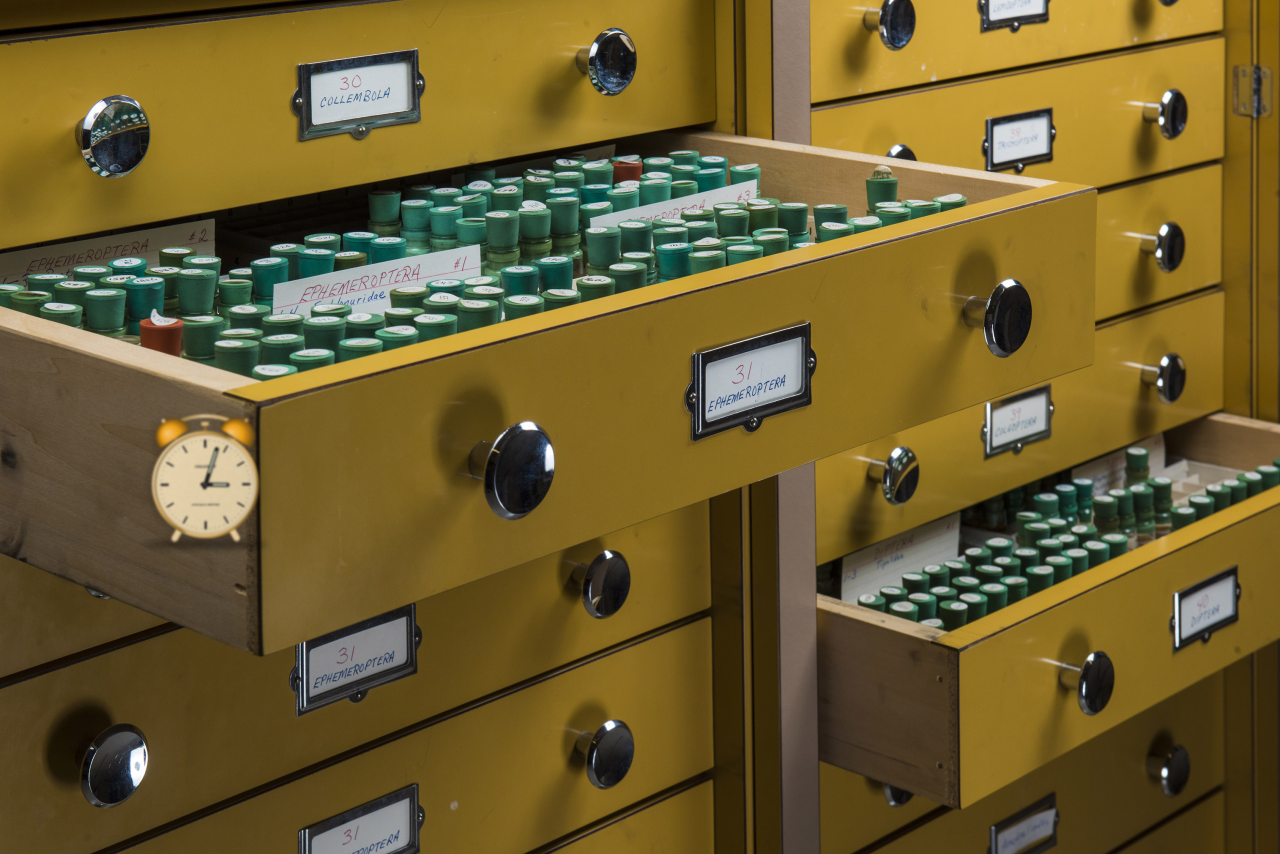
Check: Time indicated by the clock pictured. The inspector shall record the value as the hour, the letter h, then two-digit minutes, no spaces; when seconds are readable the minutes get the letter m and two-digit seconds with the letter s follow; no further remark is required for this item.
3h03
